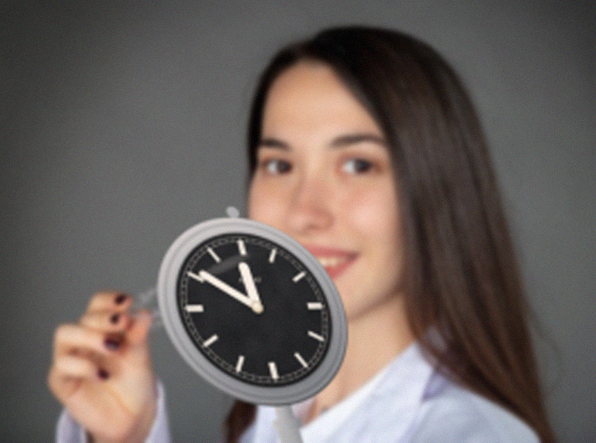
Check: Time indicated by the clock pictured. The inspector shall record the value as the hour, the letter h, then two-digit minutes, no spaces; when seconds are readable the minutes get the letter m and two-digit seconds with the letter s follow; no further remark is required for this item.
11h51
